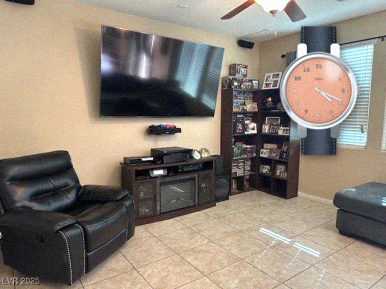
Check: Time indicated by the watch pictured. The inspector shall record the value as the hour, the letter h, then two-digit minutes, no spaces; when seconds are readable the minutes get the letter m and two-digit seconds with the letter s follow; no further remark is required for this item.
4h19
